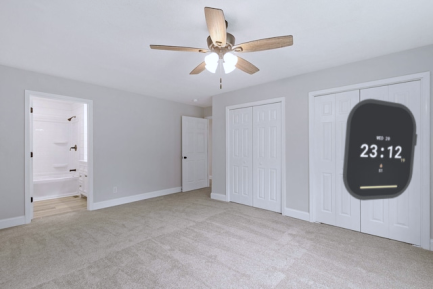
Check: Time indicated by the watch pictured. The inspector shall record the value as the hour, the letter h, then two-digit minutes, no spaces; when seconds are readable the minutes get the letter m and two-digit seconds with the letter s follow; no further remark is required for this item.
23h12
